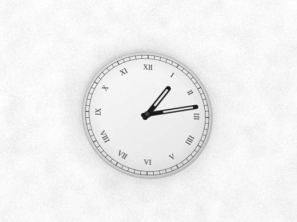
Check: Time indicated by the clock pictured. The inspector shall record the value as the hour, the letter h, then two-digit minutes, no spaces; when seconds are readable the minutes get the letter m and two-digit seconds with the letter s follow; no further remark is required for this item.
1h13
